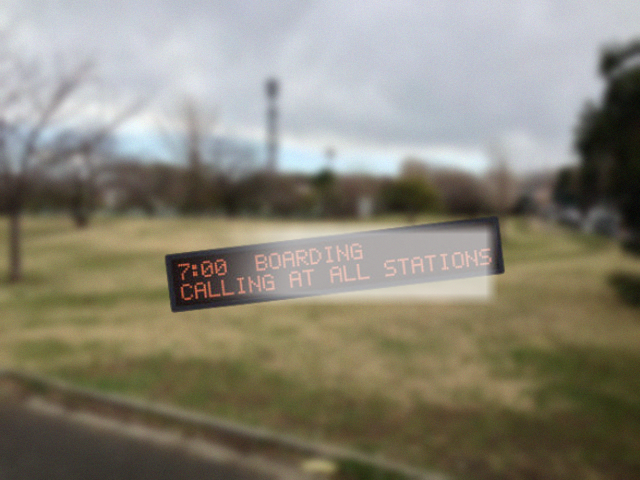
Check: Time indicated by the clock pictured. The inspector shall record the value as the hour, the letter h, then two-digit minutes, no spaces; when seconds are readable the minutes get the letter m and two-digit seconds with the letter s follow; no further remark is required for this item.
7h00
